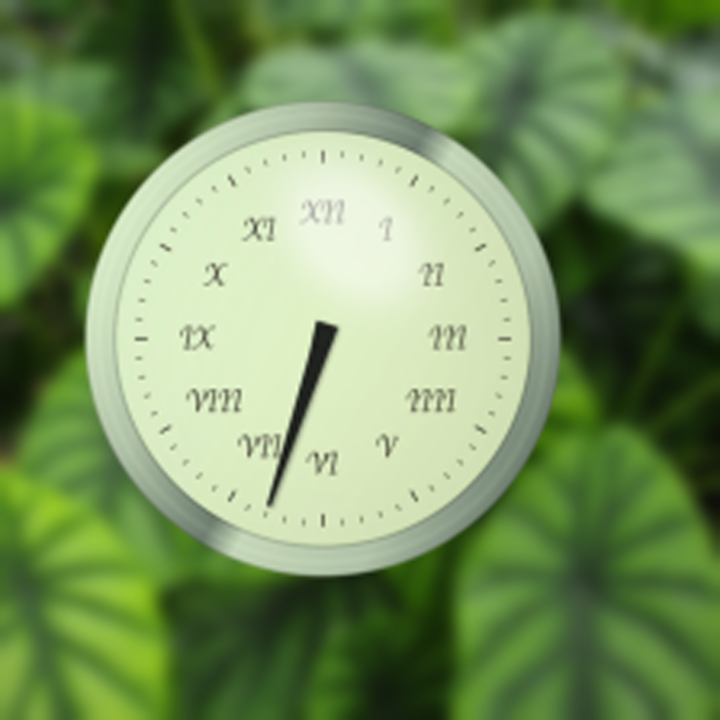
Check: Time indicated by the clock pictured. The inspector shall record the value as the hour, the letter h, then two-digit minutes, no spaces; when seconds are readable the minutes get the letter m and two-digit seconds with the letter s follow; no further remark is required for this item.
6h33
